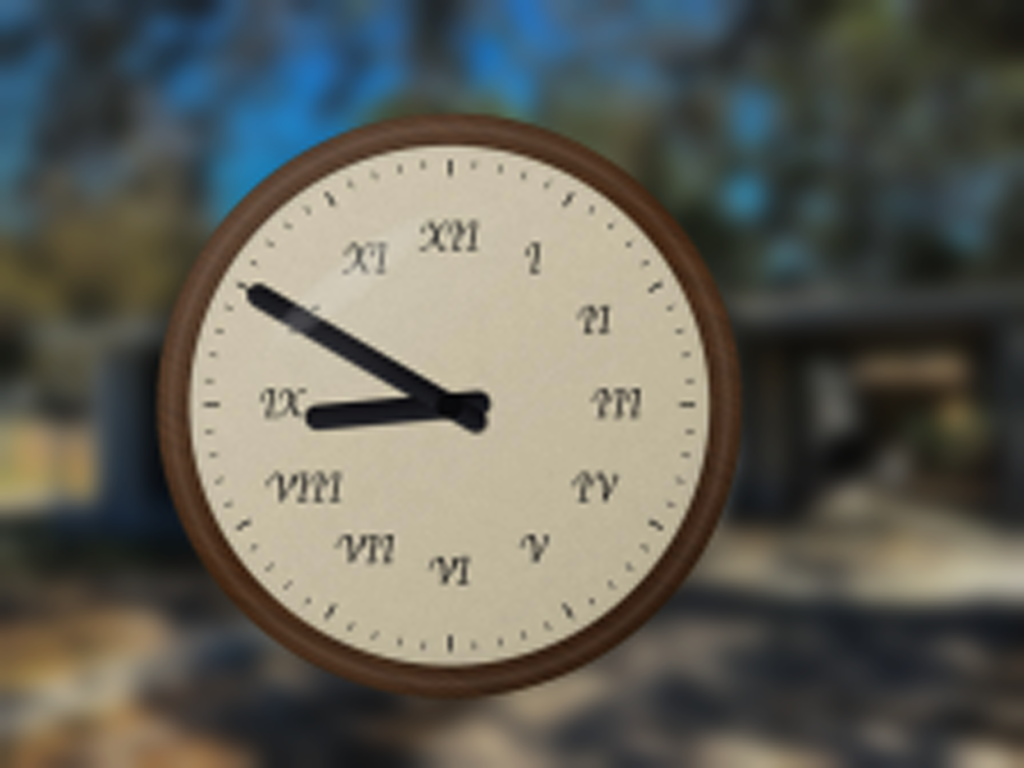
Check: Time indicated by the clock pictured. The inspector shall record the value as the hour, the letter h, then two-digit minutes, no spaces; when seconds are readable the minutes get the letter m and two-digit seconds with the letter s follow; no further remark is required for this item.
8h50
